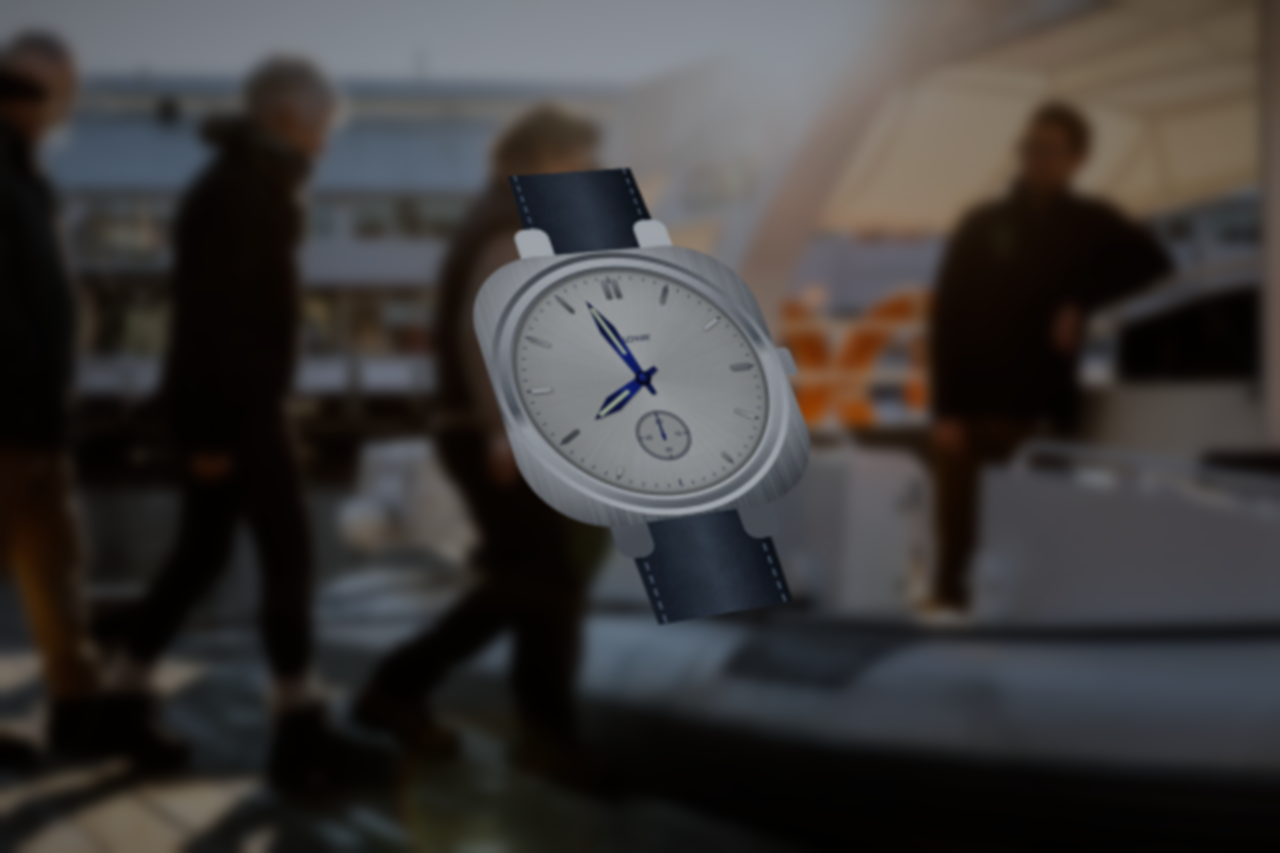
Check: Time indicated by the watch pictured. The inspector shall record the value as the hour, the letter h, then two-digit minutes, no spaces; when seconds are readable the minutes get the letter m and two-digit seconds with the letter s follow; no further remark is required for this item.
7h57
